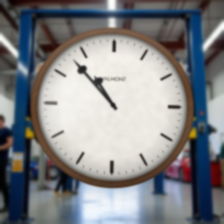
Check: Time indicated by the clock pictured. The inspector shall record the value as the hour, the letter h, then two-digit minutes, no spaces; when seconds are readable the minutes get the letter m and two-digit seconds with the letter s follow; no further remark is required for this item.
10h53
